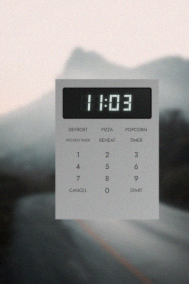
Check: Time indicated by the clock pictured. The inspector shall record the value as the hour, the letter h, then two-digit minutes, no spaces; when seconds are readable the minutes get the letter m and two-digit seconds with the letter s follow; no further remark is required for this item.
11h03
